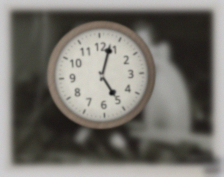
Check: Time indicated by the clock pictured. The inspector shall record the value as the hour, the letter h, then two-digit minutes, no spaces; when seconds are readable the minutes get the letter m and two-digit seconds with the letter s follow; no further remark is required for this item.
5h03
